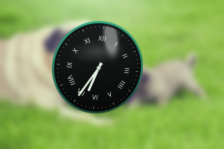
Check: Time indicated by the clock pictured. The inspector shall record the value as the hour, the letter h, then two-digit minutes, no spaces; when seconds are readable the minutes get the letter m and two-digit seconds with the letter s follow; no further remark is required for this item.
6h35
